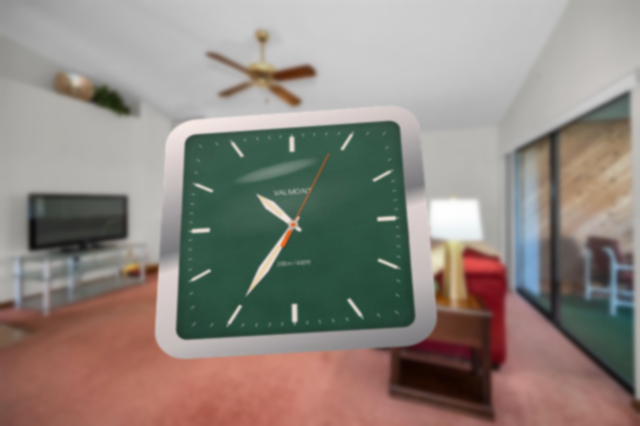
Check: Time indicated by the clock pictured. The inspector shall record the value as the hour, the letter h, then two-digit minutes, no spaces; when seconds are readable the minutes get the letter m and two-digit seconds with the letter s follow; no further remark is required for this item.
10h35m04s
